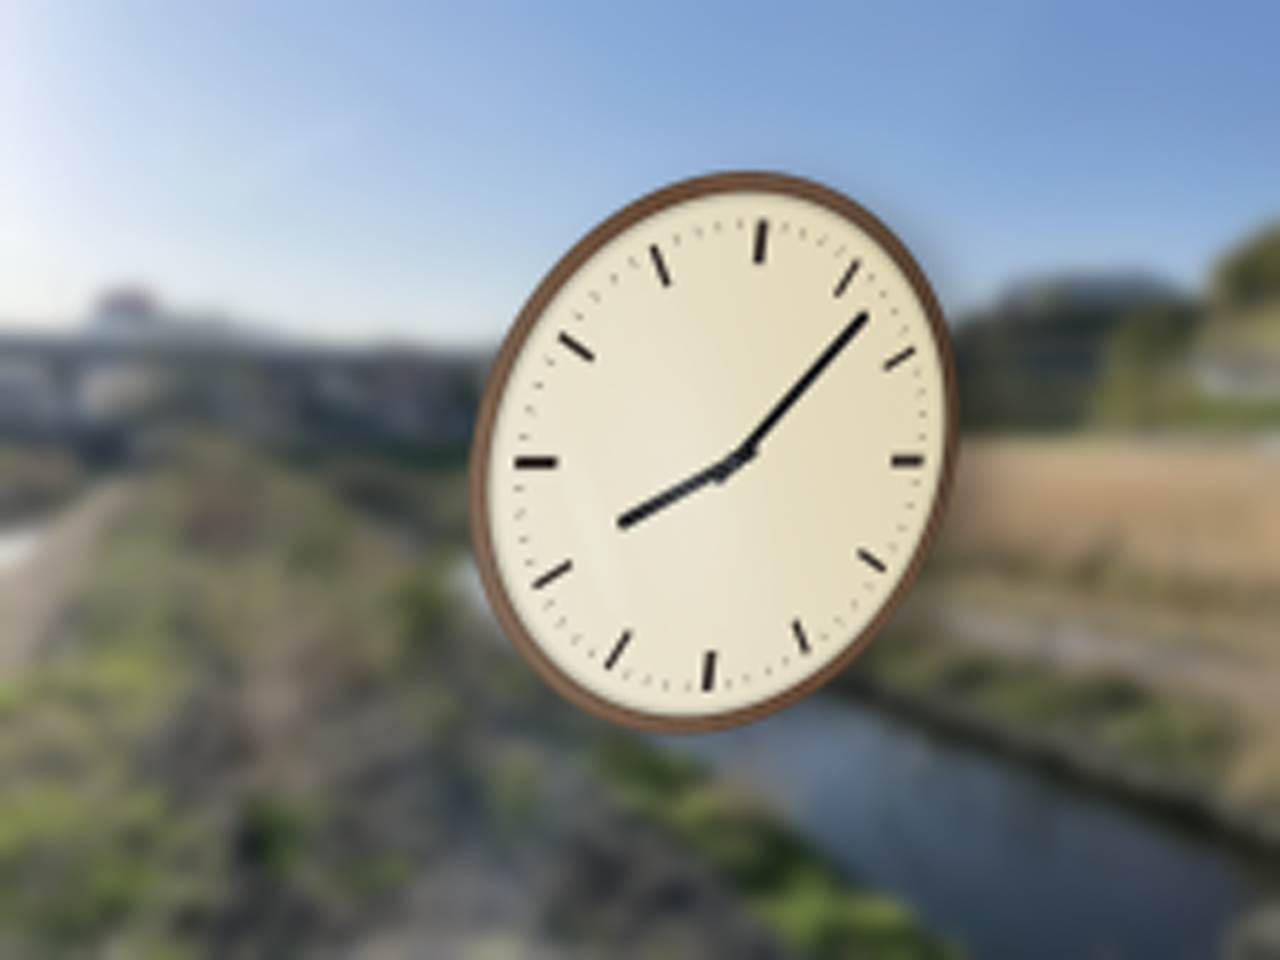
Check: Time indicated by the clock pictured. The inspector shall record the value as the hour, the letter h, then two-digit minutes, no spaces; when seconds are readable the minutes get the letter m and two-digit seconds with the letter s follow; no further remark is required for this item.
8h07
